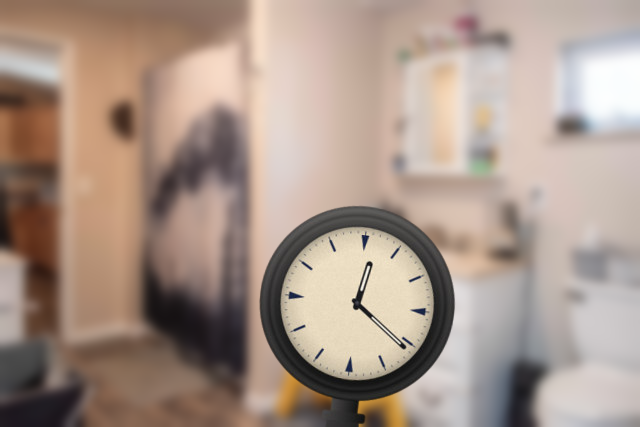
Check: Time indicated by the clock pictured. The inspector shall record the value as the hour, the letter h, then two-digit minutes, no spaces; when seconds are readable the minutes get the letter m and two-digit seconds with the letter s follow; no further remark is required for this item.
12h21
